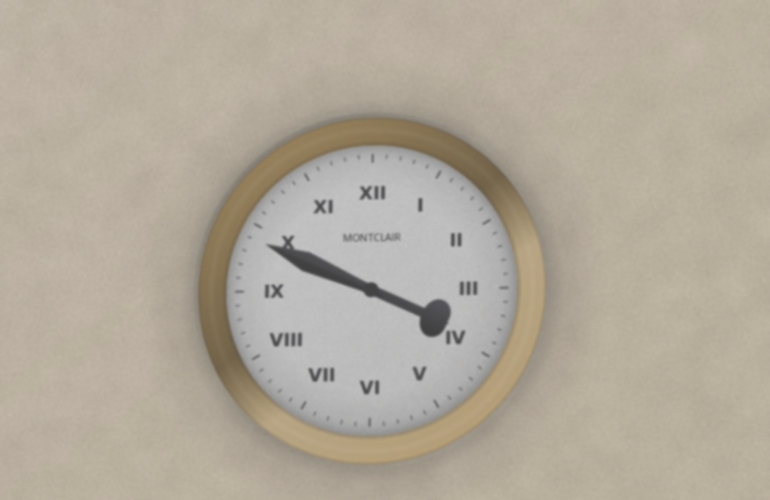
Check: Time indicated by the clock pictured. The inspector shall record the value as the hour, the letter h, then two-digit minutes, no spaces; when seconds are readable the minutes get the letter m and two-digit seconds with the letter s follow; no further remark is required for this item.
3h49
